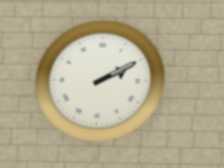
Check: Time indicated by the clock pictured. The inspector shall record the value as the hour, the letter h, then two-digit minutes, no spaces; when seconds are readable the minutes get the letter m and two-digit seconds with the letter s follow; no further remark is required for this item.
2h10
